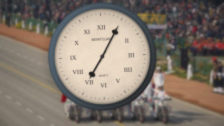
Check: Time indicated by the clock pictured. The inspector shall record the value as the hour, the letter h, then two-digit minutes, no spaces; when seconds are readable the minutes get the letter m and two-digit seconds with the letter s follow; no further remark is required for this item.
7h05
